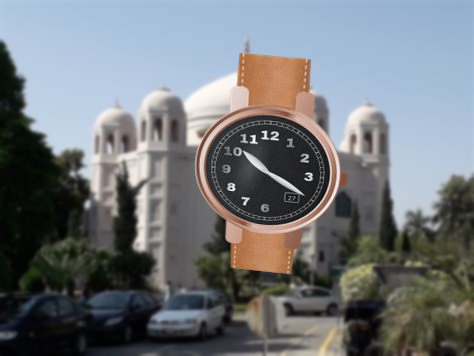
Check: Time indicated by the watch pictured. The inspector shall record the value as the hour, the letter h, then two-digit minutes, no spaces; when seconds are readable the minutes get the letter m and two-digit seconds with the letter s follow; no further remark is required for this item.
10h20
